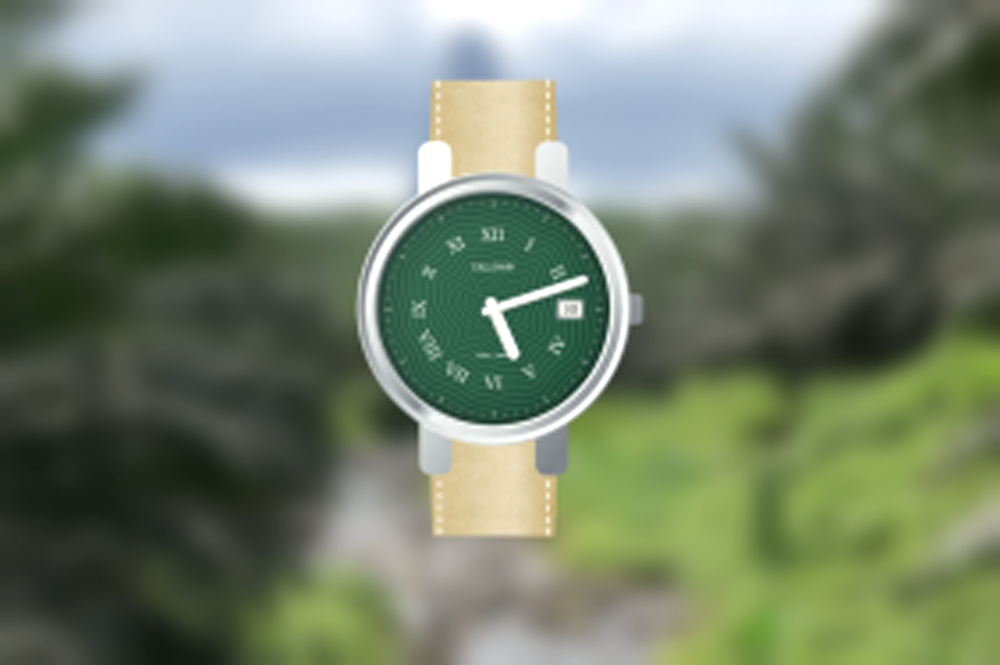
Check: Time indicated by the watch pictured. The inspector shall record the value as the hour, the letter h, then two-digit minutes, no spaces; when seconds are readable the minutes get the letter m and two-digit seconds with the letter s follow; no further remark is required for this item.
5h12
